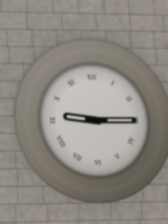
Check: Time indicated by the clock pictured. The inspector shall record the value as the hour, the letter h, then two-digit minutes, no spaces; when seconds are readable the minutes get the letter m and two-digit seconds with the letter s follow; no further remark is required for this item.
9h15
